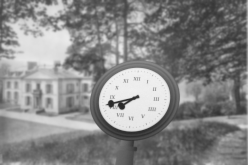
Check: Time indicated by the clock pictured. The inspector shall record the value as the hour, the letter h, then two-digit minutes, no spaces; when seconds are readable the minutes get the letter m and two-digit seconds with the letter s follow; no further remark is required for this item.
7h42
